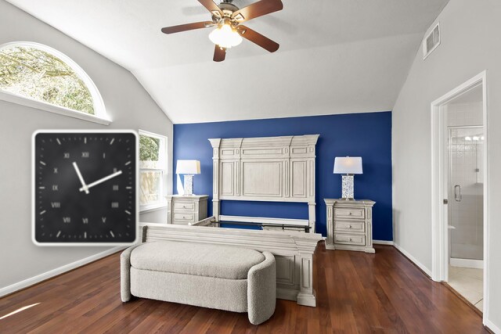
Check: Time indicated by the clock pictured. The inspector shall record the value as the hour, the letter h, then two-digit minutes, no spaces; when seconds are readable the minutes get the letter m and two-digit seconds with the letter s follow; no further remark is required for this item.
11h11
